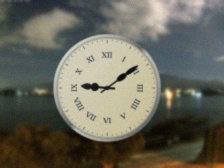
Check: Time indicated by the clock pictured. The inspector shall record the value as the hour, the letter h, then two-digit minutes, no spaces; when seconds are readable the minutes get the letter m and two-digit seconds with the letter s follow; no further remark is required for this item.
9h09
